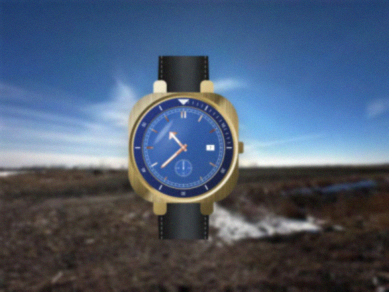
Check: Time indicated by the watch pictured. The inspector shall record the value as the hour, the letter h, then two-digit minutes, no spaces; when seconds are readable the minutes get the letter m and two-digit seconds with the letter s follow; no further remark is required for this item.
10h38
